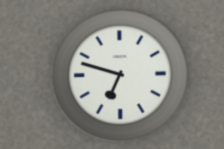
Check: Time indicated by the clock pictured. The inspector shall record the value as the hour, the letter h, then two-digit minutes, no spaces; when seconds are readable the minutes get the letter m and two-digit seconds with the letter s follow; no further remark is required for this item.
6h48
